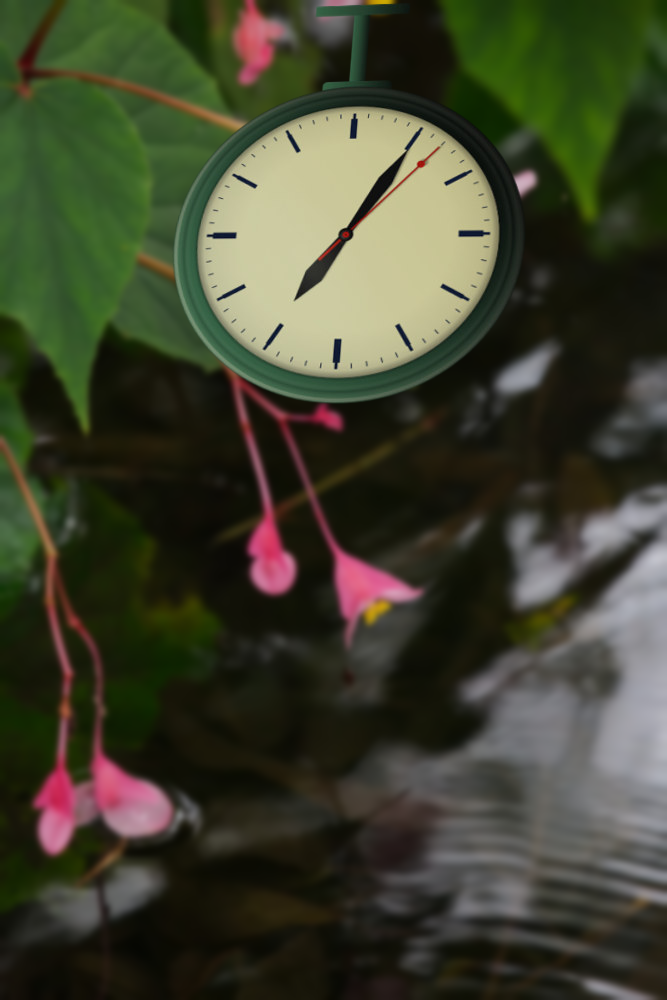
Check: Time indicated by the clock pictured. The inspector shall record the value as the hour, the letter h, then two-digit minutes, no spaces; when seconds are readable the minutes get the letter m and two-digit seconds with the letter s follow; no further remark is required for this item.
7h05m07s
